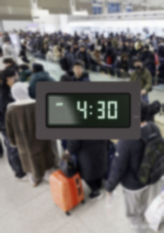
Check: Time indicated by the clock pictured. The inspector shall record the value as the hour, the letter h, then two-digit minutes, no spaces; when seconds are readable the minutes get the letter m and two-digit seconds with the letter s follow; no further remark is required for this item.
4h30
